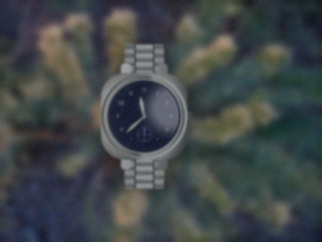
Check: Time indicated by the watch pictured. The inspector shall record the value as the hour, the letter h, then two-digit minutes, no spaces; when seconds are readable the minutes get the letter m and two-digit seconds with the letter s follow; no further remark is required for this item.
11h38
